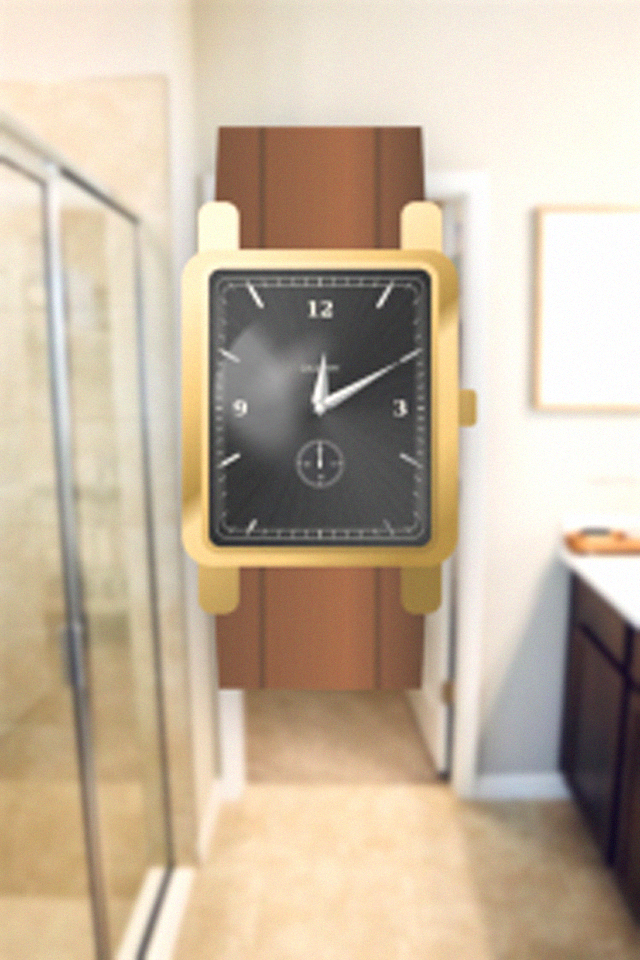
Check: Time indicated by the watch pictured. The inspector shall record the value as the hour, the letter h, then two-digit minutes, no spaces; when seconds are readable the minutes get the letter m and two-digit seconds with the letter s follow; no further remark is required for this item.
12h10
